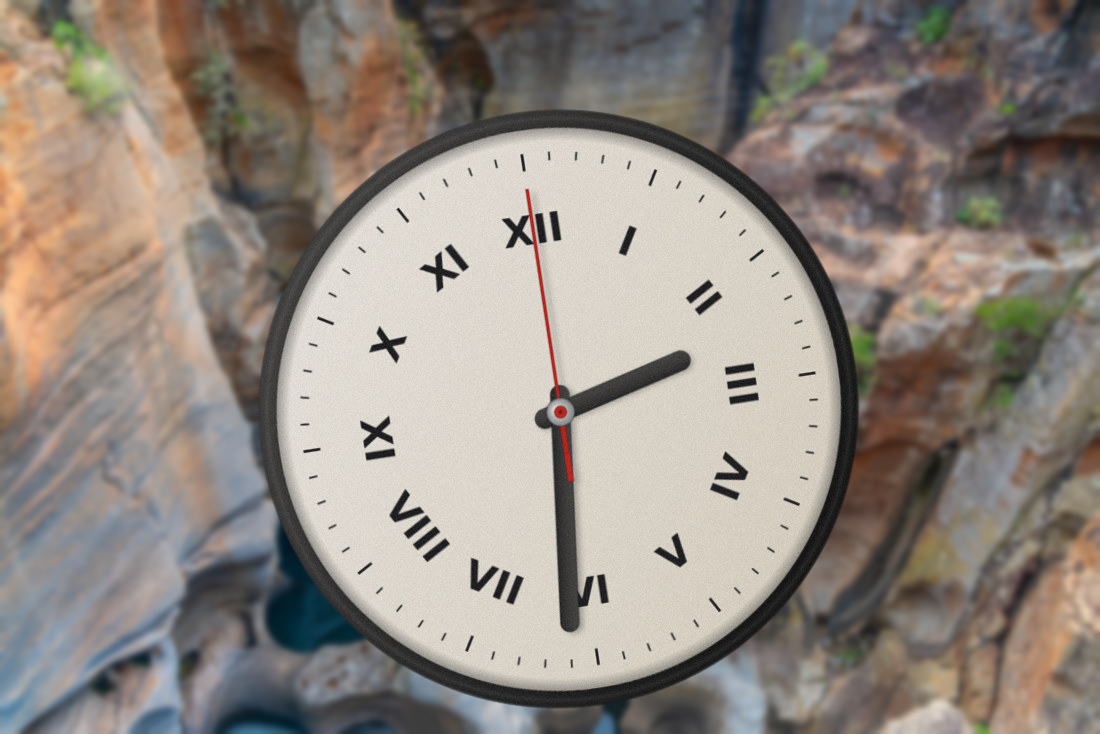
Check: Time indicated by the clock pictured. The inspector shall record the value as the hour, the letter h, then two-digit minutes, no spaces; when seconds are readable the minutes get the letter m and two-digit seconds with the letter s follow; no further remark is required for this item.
2h31m00s
